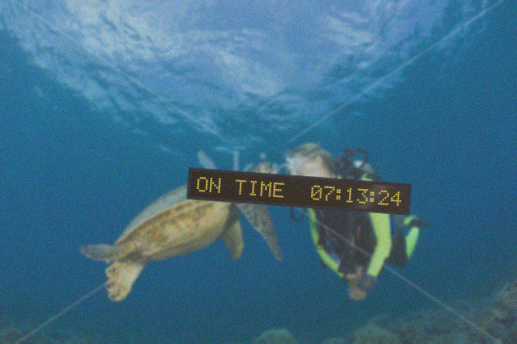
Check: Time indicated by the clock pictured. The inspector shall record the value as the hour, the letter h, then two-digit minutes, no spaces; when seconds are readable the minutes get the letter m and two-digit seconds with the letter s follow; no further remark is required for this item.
7h13m24s
